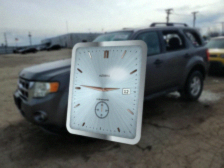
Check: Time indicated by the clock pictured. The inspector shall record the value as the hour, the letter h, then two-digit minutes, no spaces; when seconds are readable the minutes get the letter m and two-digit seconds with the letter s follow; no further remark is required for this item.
2h46
